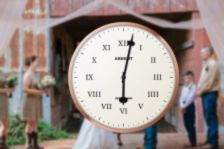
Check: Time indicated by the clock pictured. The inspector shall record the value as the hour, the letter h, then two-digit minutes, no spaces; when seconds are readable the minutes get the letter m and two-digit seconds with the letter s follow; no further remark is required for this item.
6h02
